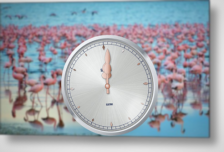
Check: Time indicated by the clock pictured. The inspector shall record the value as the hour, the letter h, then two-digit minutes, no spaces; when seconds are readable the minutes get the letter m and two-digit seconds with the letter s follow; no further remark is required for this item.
12h01
